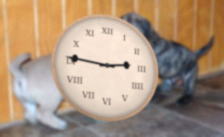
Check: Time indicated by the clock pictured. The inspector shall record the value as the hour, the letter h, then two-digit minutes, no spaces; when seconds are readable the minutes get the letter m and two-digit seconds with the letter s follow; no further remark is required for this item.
2h46
